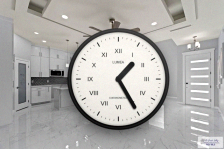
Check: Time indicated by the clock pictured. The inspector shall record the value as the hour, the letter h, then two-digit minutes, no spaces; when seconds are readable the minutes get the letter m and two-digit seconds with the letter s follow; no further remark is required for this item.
1h25
